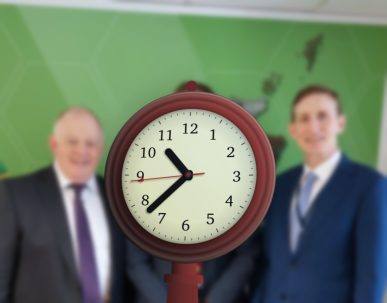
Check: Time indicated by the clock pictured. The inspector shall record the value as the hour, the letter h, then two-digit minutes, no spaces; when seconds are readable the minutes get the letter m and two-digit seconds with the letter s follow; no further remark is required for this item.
10h37m44s
